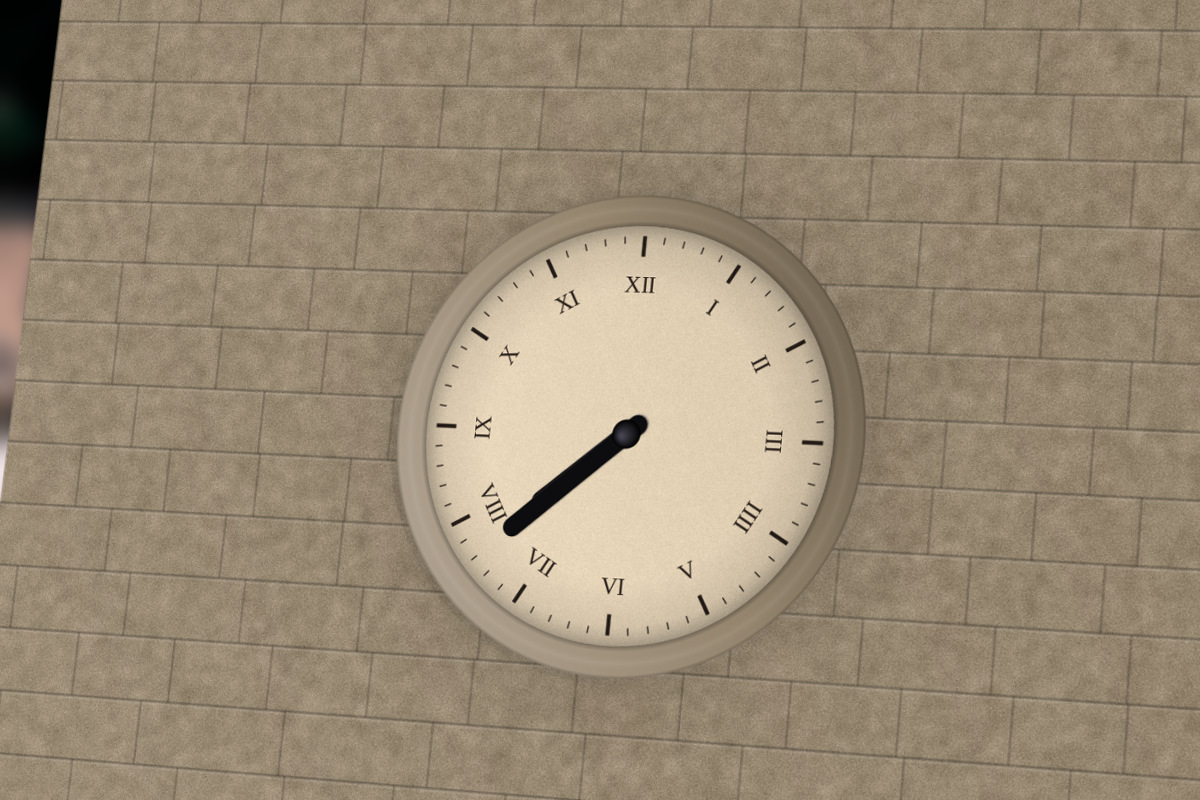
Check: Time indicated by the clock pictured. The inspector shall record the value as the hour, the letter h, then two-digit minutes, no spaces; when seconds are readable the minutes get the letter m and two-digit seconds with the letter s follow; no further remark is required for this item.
7h38
